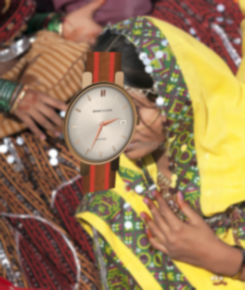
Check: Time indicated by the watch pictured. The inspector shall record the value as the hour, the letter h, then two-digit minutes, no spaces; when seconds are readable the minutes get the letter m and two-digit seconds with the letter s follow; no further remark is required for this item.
2h34
